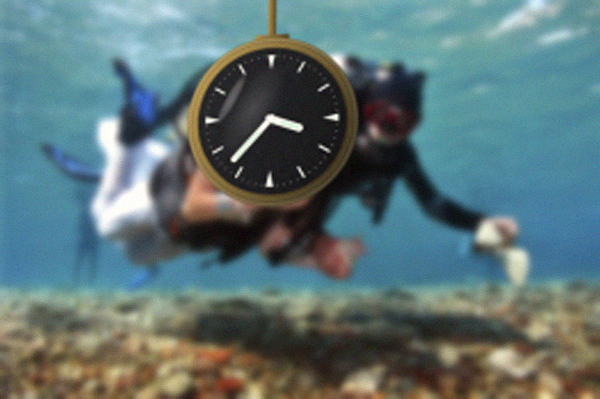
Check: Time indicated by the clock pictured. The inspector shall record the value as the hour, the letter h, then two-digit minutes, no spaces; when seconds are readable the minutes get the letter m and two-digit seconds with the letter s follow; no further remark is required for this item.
3h37
